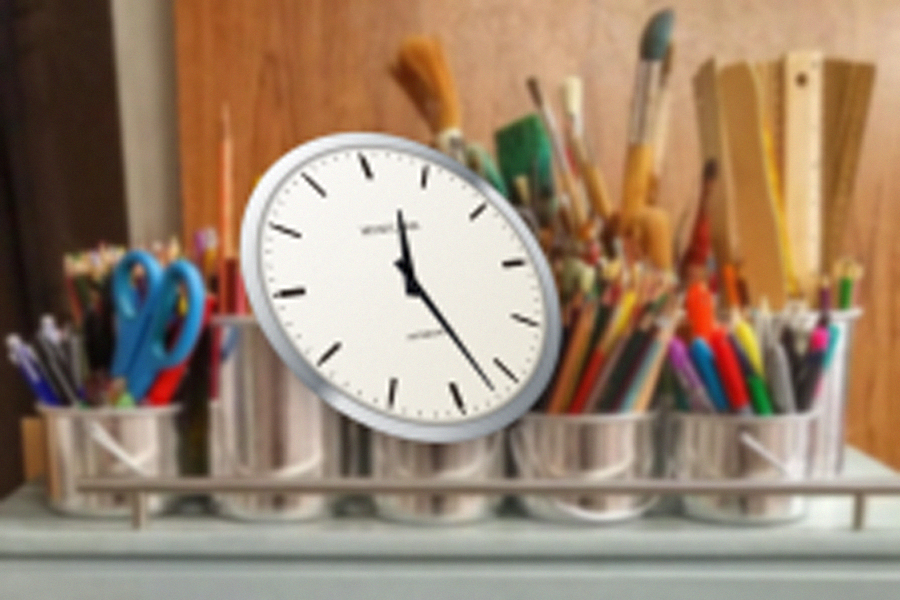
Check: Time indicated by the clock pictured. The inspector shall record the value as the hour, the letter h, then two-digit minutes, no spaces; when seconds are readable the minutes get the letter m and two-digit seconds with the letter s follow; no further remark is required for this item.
12h27
